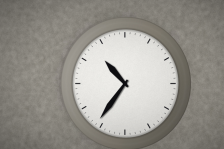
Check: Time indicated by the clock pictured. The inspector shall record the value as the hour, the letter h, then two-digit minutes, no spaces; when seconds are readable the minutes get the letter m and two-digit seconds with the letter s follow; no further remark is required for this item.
10h36
